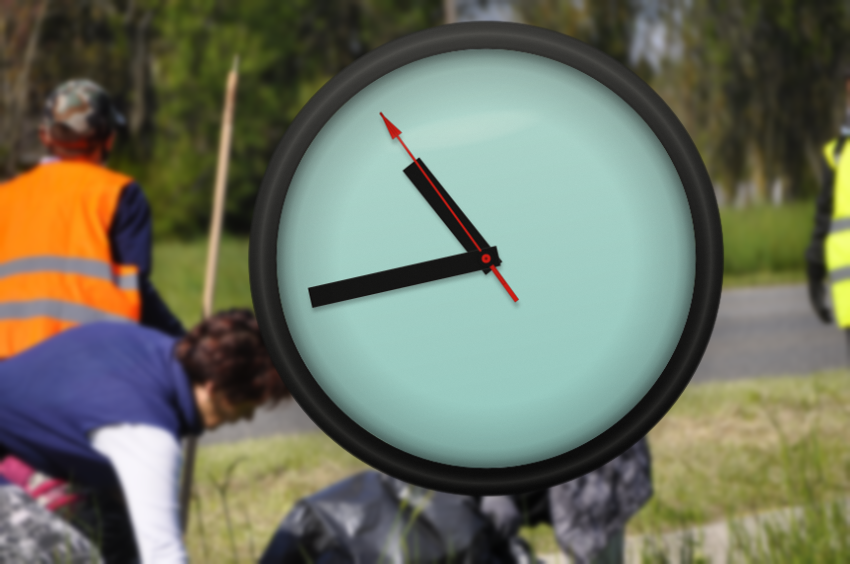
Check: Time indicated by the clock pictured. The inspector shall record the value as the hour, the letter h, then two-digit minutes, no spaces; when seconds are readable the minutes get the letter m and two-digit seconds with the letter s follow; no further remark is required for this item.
10h42m54s
